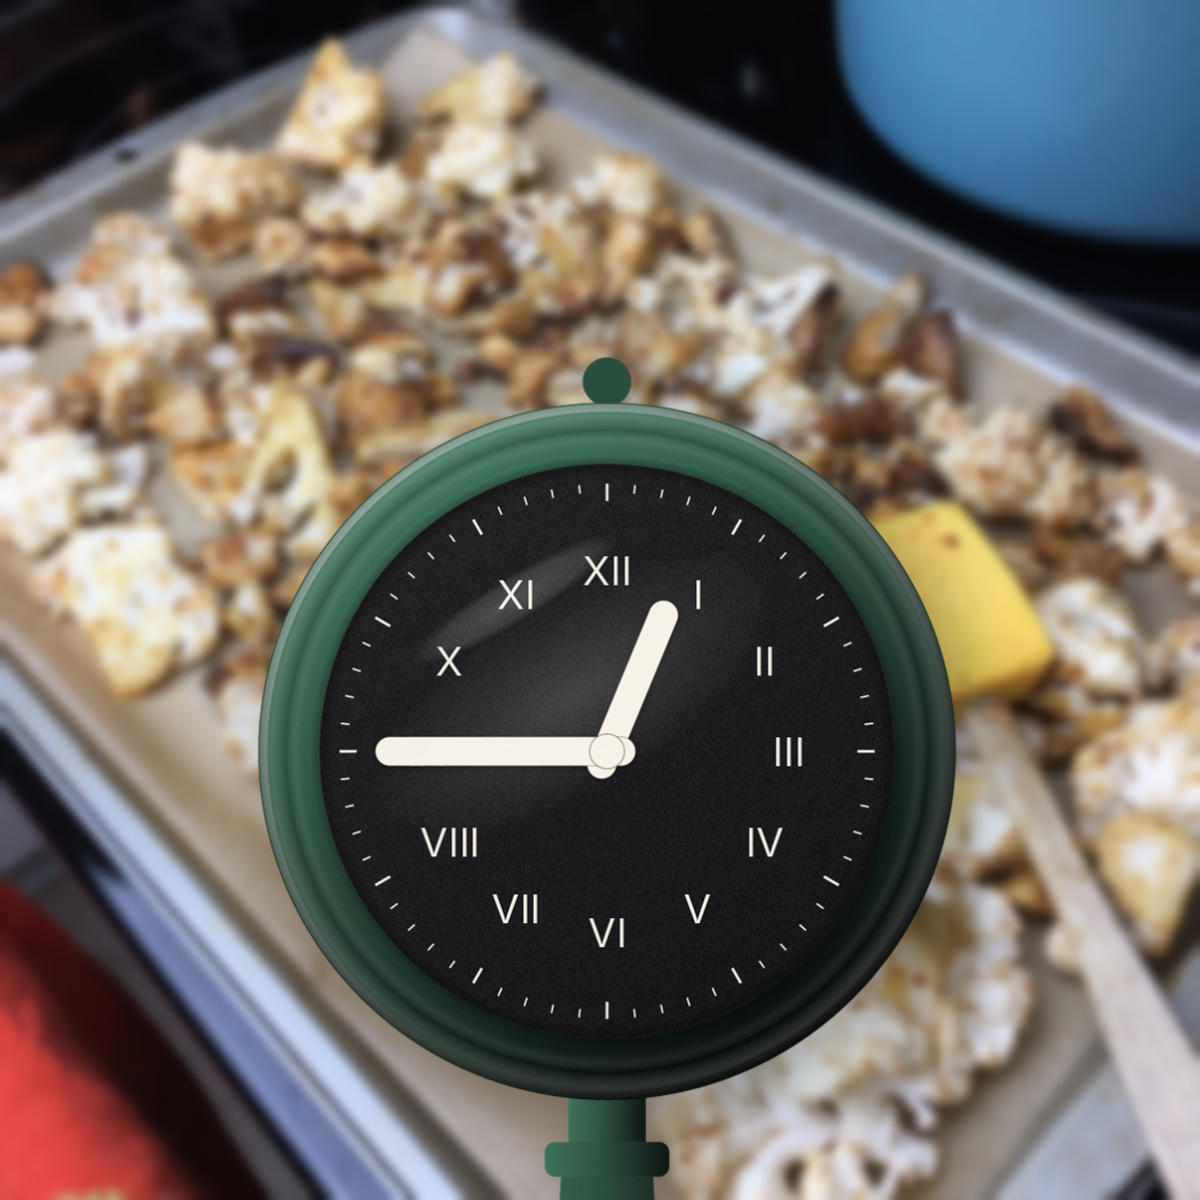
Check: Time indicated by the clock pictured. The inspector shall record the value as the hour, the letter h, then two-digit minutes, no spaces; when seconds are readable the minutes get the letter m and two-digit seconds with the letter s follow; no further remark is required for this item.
12h45
